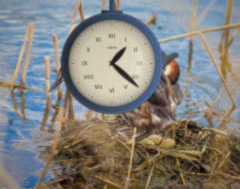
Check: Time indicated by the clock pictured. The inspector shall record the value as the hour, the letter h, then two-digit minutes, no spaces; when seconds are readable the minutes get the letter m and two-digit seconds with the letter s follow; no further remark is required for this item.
1h22
